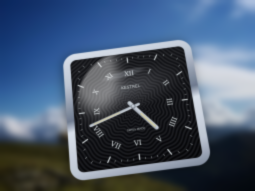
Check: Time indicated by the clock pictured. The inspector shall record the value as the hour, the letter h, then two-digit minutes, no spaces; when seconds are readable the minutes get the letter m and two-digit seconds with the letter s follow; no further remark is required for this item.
4h42
